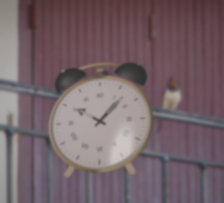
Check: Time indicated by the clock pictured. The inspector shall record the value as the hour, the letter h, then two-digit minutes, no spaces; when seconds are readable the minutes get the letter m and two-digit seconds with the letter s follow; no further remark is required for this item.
10h07
